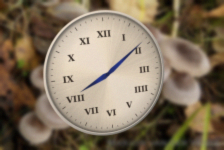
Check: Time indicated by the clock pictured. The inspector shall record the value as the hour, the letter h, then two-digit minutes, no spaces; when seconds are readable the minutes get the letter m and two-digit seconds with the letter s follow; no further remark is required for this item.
8h09
